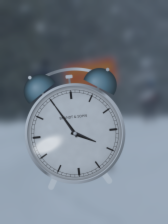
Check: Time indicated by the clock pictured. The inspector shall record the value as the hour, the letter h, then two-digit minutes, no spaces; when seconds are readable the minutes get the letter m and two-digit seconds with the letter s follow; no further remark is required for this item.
3h55
